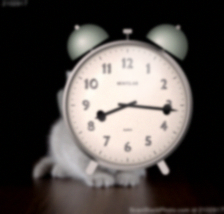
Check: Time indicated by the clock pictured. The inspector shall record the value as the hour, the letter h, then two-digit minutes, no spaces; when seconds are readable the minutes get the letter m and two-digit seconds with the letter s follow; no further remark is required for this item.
8h16
